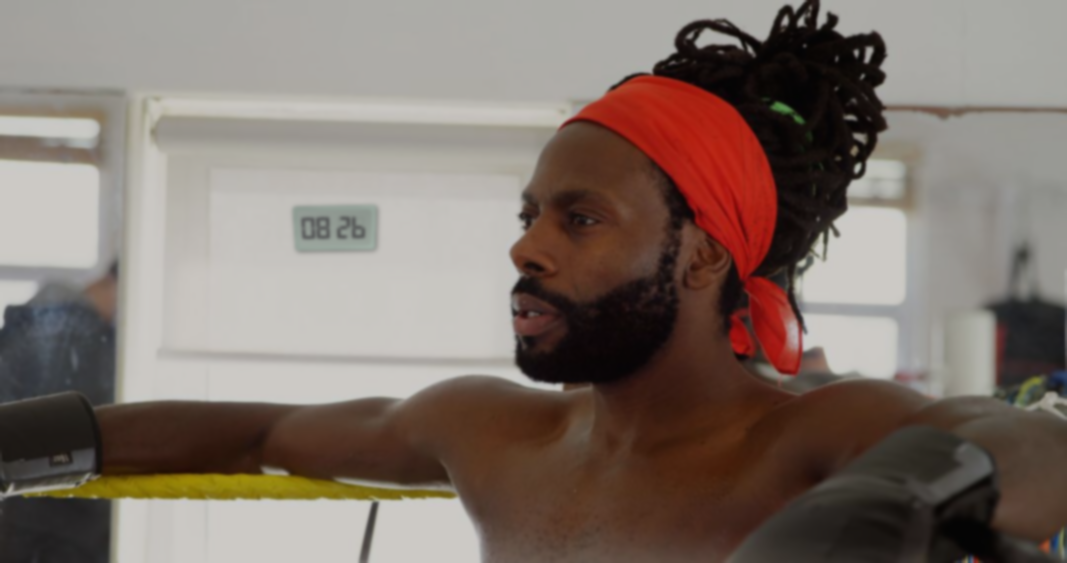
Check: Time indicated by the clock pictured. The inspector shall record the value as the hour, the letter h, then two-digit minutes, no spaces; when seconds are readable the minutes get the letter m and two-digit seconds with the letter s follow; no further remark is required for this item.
8h26
